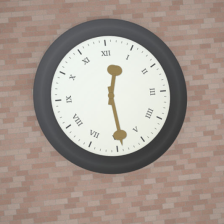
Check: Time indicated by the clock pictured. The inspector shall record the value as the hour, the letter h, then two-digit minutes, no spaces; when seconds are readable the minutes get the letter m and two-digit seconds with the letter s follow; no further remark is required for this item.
12h29
